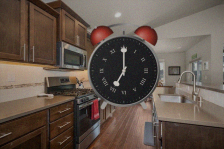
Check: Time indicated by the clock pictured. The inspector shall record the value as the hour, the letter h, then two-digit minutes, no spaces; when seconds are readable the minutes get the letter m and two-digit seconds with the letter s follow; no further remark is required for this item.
7h00
